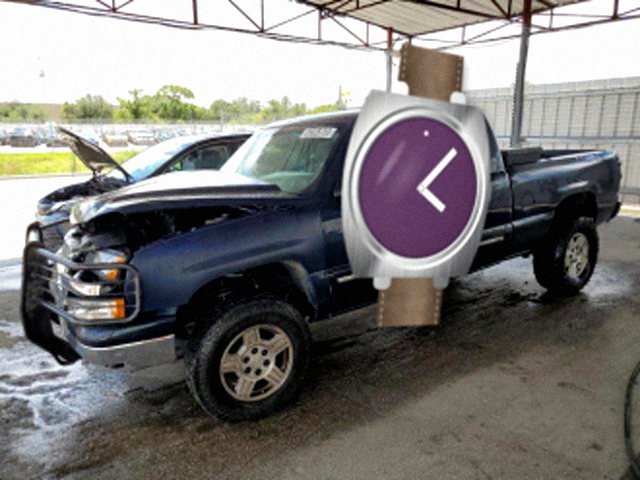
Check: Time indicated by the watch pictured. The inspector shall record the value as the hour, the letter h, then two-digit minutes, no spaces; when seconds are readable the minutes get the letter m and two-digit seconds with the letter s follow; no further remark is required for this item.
4h07
